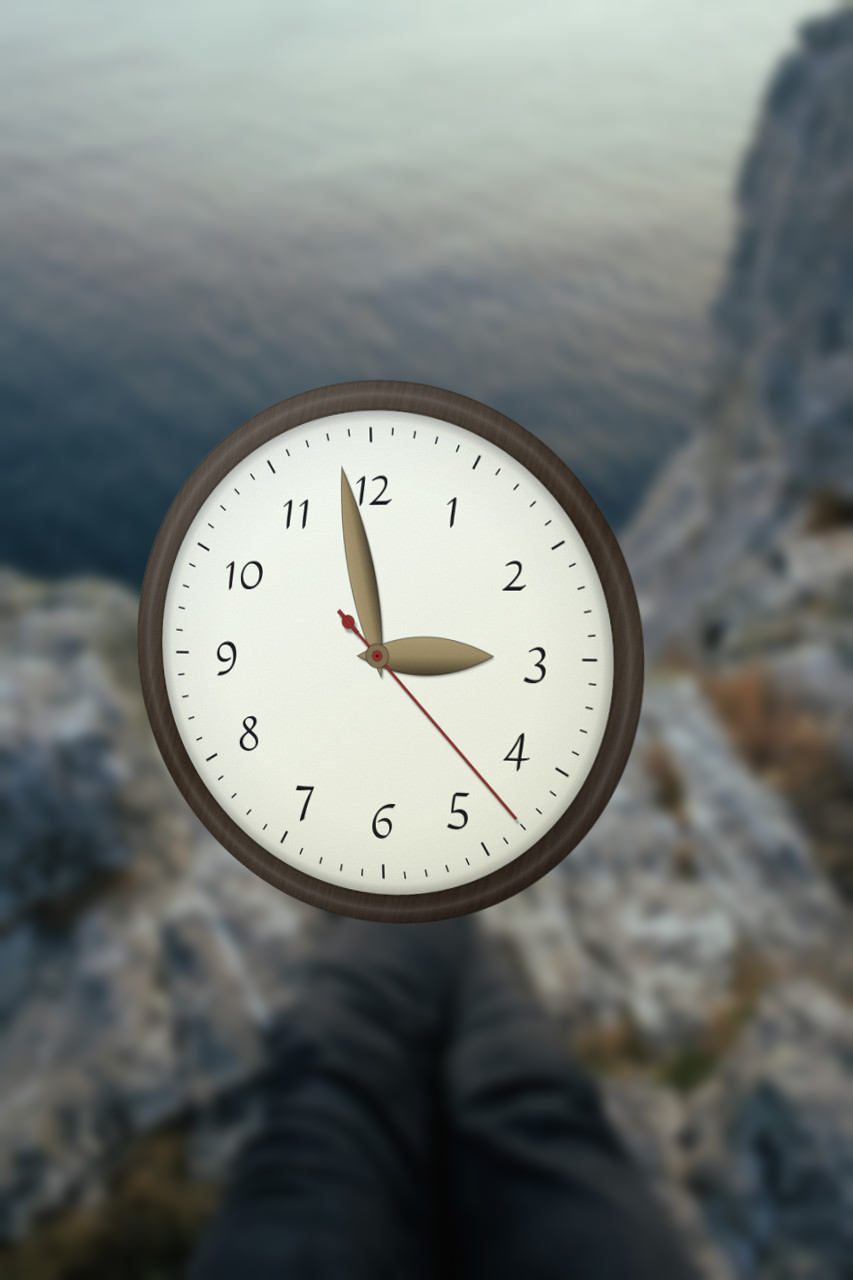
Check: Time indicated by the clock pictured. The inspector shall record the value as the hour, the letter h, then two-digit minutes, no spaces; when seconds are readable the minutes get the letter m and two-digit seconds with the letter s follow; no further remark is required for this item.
2h58m23s
